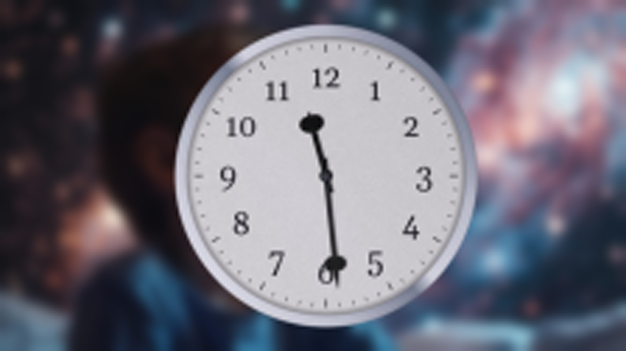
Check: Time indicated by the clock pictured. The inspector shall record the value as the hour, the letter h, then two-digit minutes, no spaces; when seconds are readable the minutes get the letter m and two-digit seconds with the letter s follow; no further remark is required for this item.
11h29
